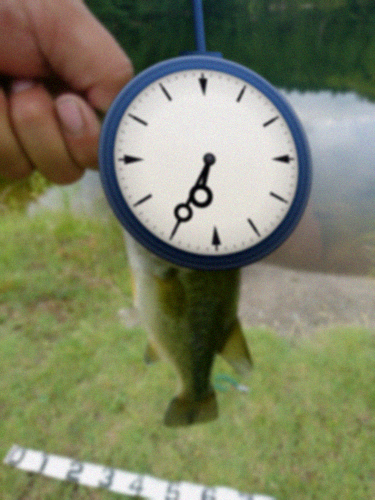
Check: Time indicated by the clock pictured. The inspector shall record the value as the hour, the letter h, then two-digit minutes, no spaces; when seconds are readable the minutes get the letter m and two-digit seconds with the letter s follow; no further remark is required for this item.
6h35
